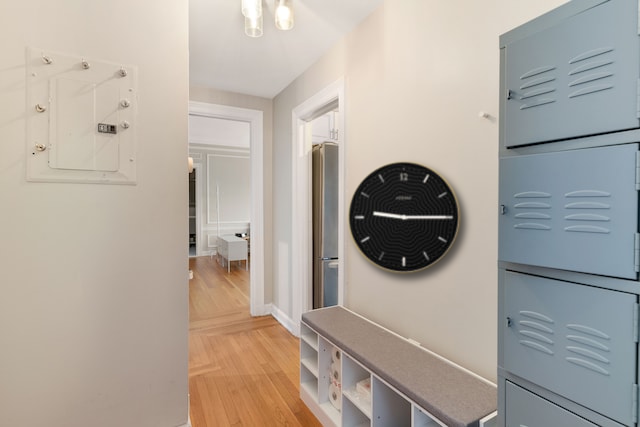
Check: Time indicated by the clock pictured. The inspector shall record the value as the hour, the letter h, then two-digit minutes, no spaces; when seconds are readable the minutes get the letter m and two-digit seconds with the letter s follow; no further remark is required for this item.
9h15
